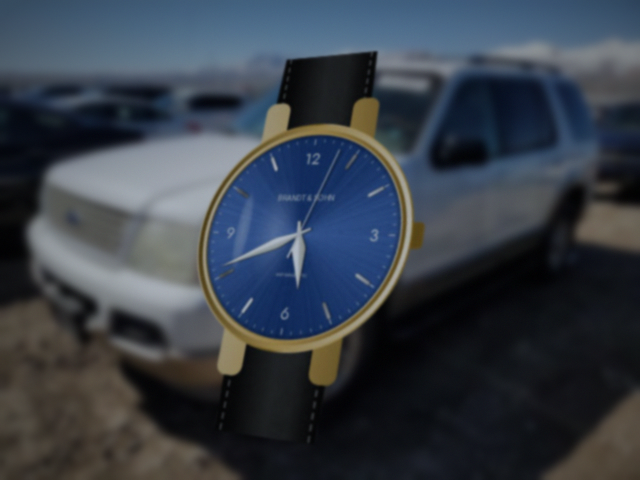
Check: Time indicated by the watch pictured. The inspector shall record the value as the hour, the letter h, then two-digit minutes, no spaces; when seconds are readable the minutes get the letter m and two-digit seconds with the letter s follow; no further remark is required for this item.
5h41m03s
